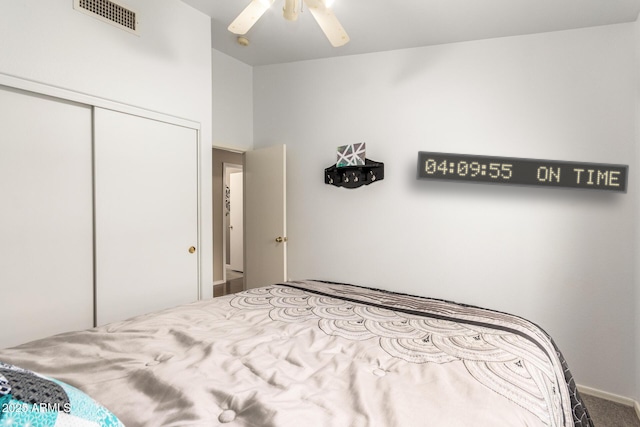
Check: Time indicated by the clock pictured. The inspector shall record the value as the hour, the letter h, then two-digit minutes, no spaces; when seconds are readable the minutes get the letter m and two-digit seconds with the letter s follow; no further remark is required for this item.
4h09m55s
